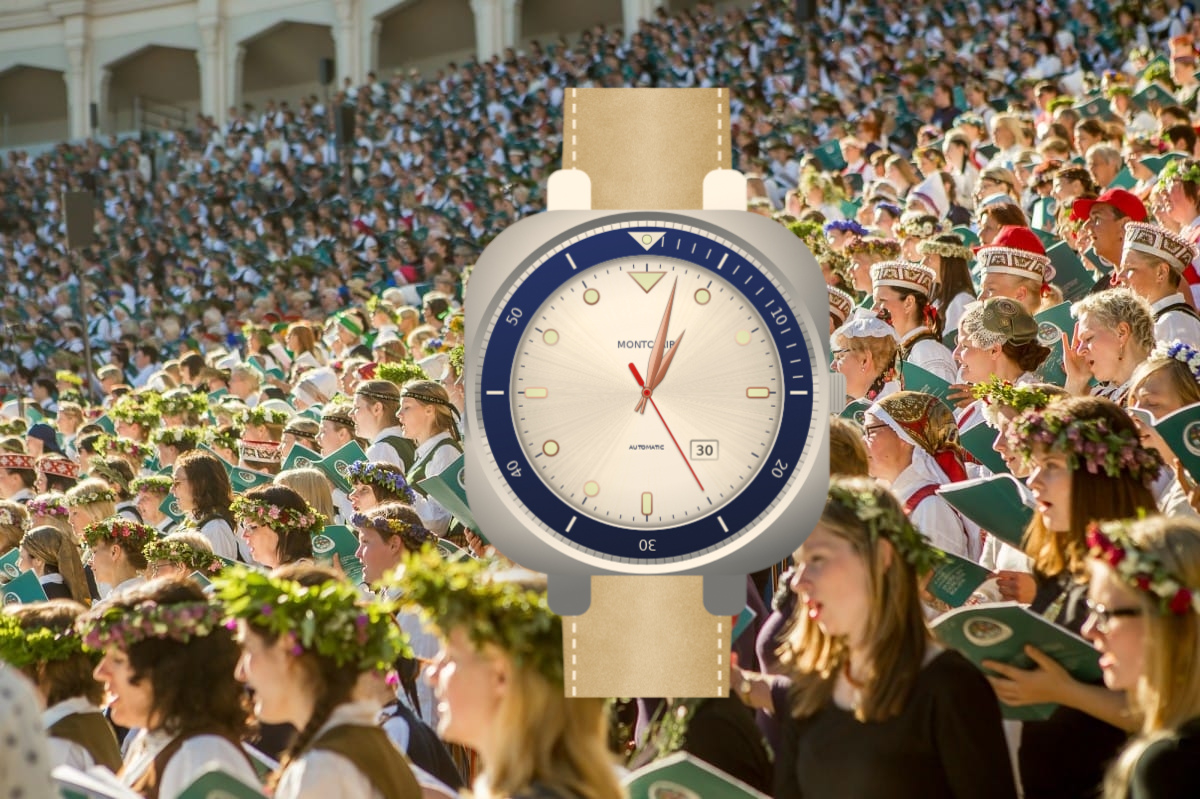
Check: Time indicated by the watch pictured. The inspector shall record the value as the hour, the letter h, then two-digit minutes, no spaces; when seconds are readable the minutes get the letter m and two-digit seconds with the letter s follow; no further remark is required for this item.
1h02m25s
